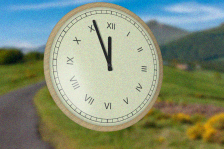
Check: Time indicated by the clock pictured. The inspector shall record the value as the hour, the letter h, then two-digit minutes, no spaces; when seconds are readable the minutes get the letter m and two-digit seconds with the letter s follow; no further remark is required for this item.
11h56
